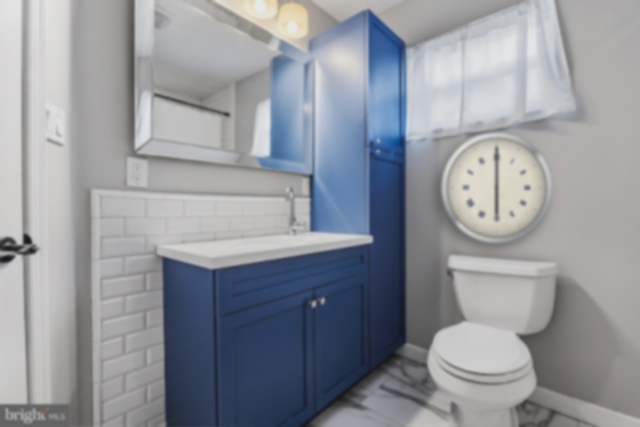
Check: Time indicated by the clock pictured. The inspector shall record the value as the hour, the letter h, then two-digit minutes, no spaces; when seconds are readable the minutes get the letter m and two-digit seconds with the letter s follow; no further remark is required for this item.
6h00
